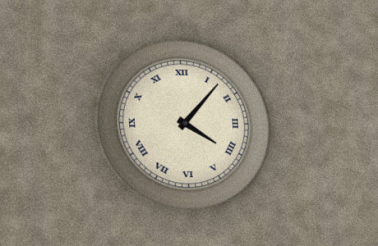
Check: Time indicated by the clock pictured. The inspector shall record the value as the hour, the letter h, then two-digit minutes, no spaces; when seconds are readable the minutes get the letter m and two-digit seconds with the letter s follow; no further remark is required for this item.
4h07
